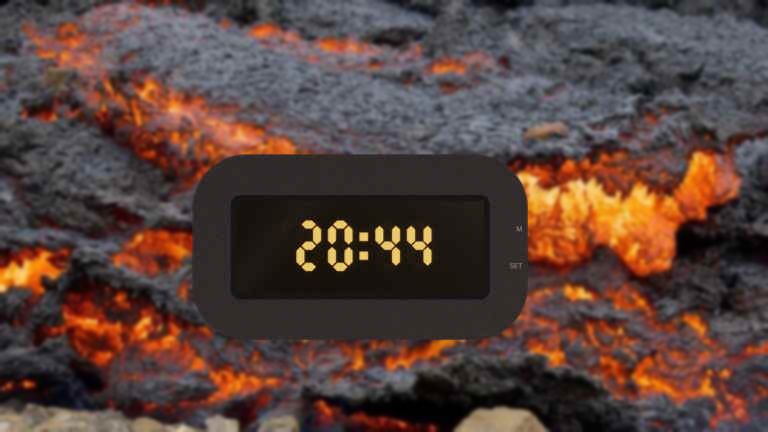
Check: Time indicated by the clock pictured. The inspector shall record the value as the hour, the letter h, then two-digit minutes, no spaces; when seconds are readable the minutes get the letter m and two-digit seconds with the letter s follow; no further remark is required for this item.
20h44
